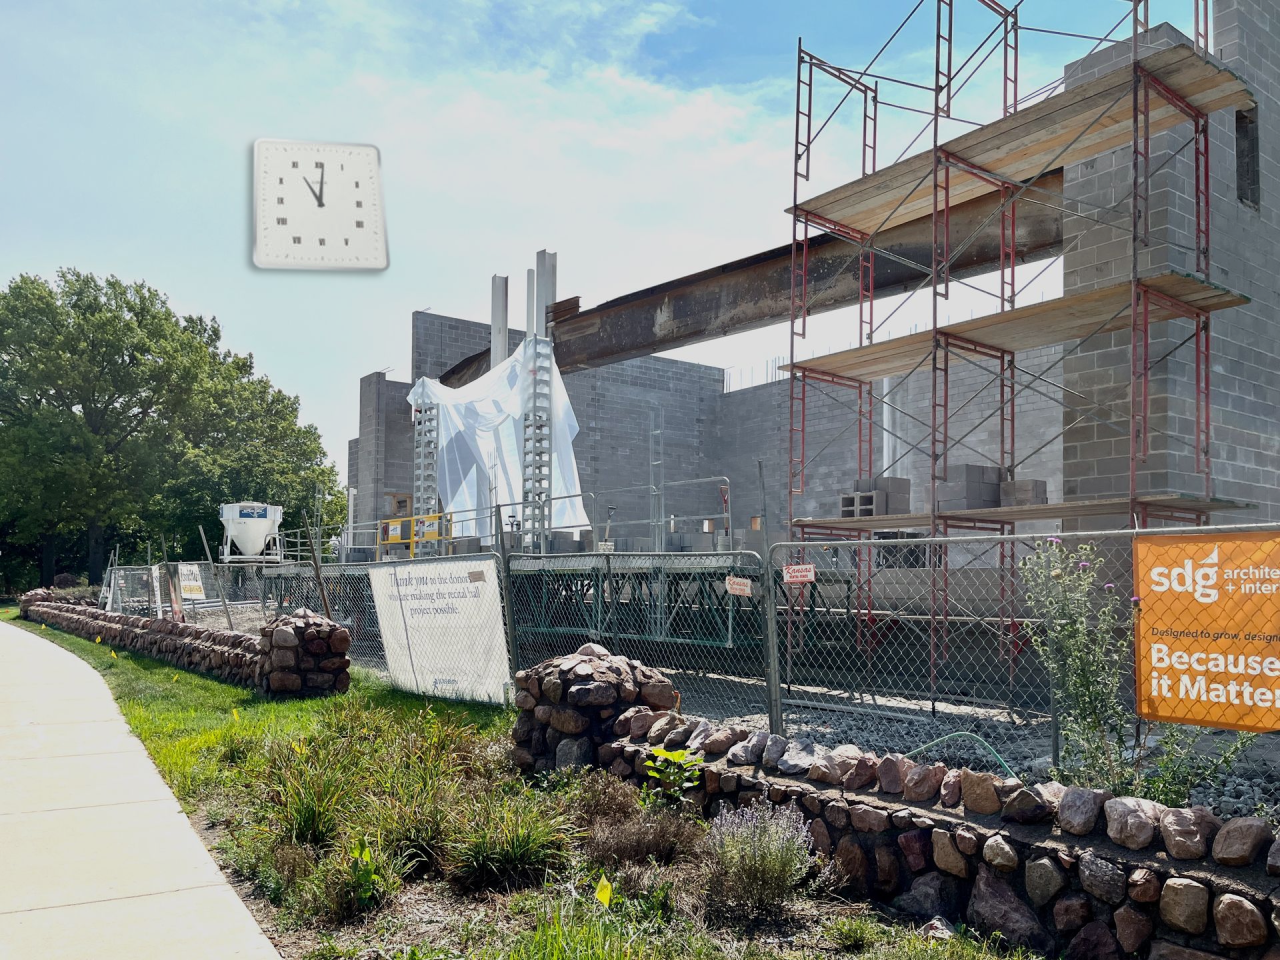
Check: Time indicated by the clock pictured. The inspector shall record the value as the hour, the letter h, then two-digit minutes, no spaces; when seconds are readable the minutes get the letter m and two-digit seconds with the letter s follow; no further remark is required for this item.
11h01
